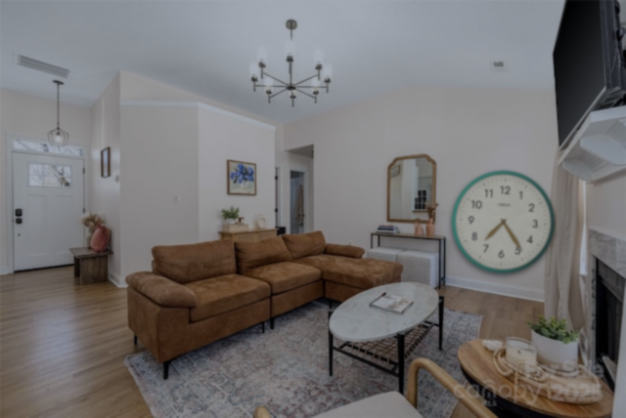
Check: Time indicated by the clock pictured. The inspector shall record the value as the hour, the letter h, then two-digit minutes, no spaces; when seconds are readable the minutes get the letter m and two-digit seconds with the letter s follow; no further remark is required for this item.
7h24
